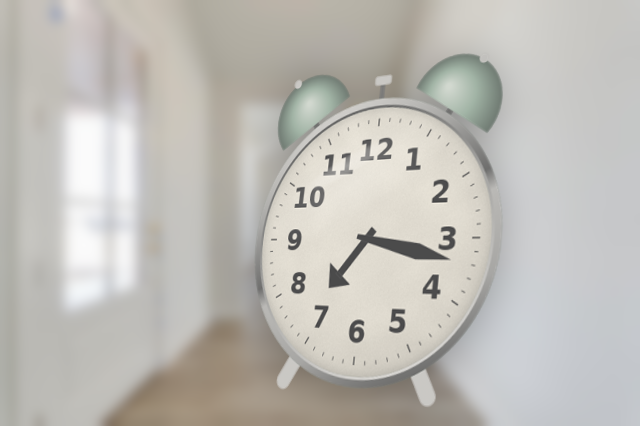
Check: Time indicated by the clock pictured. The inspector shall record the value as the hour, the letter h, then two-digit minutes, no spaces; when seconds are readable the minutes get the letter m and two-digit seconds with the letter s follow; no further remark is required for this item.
7h17
